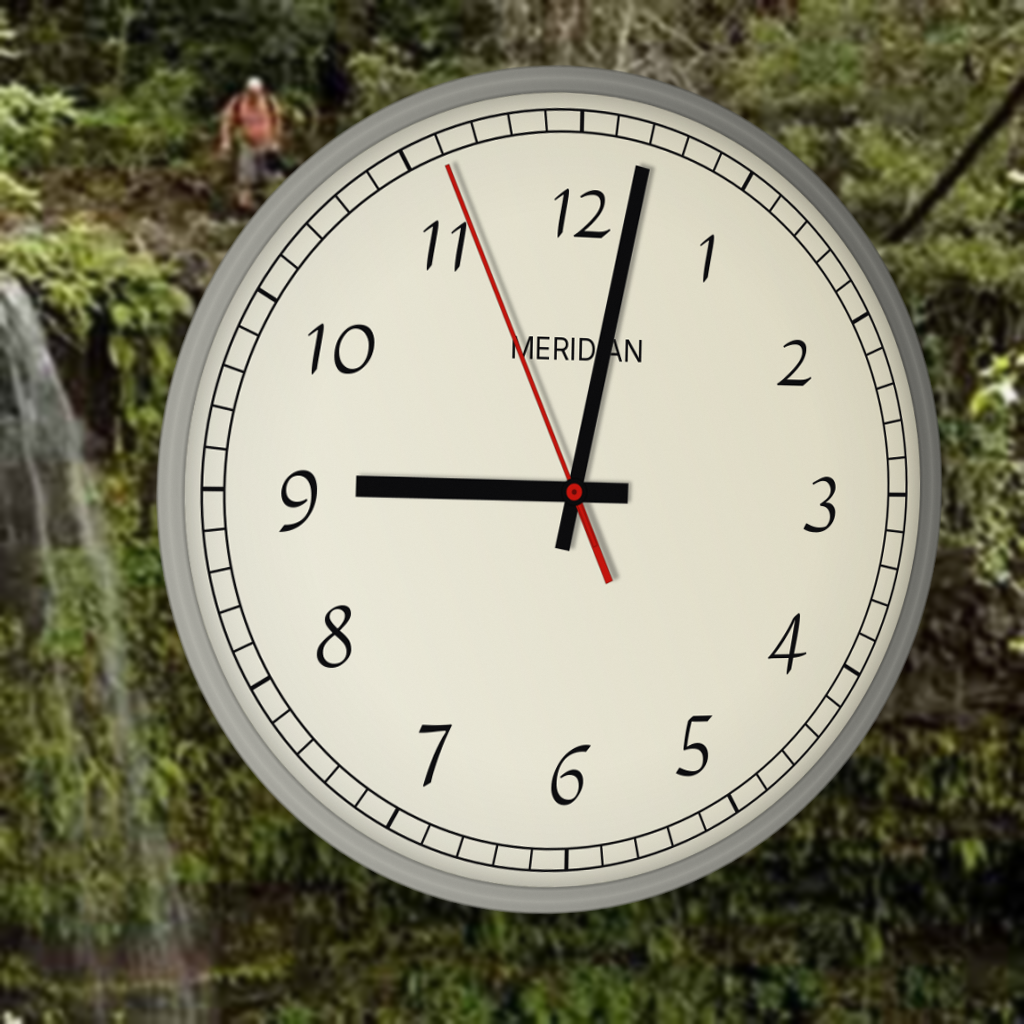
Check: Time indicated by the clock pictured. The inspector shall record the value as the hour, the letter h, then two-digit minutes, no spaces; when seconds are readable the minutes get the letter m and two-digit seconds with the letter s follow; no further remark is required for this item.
9h01m56s
